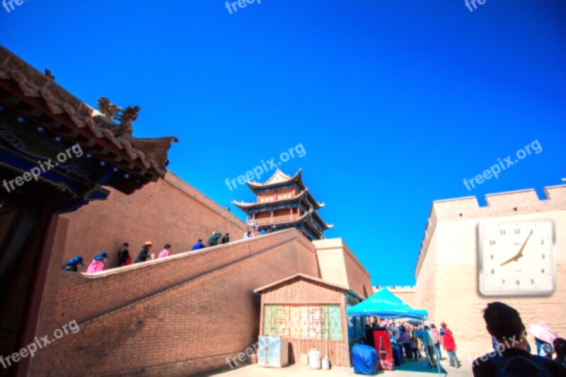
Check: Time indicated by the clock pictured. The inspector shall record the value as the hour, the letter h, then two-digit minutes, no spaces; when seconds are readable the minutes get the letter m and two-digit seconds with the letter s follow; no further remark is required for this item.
8h05
